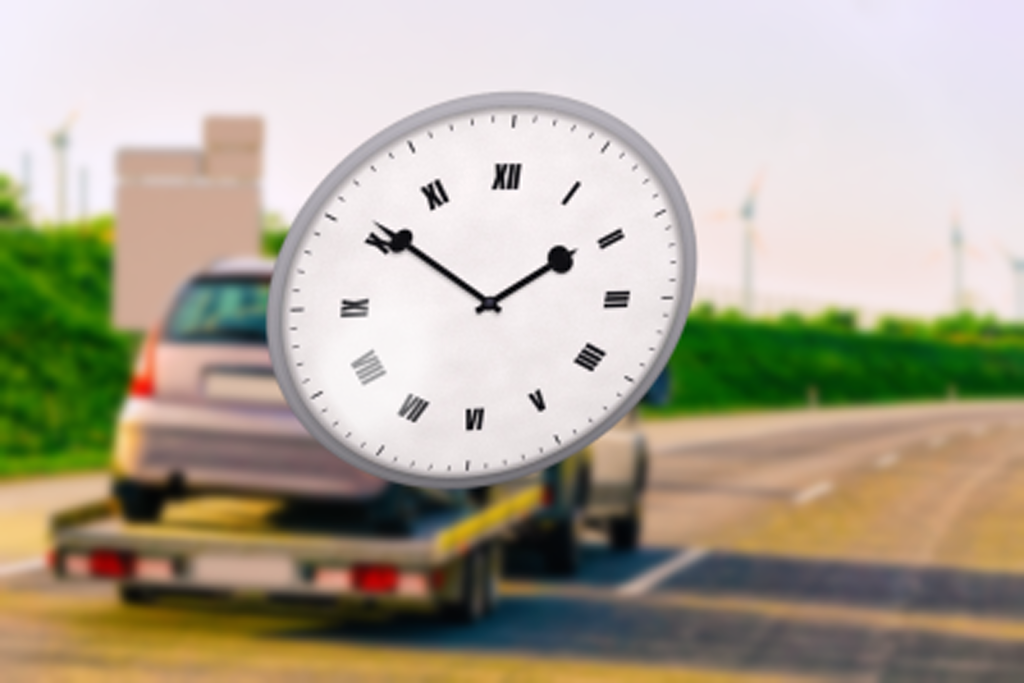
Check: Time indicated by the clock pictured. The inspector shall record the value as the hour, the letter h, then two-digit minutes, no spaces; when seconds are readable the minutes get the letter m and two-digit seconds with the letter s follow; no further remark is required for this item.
1h51
